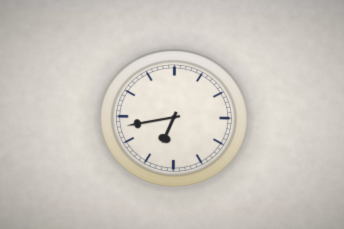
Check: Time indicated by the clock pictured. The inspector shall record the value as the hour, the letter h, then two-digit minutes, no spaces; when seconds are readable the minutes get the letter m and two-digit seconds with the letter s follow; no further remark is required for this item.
6h43
